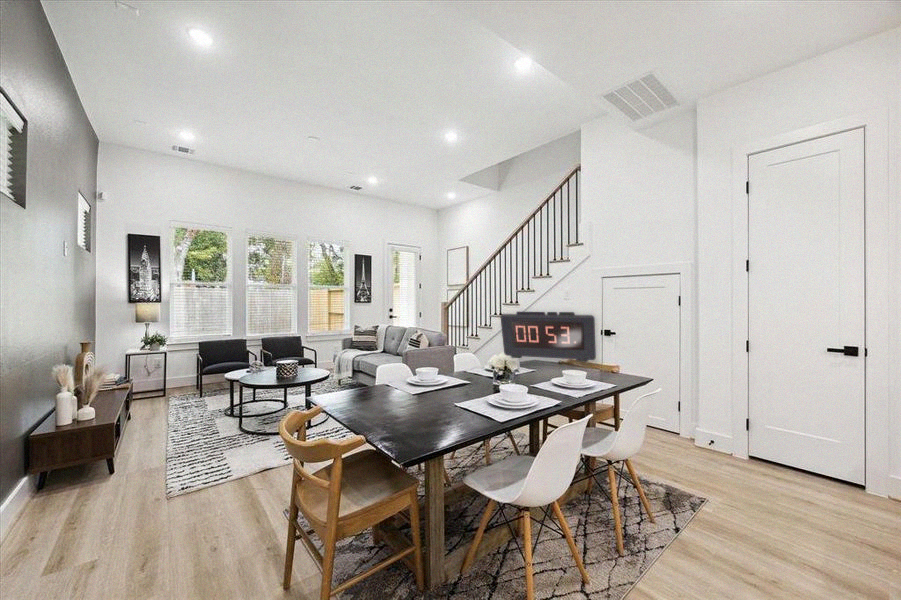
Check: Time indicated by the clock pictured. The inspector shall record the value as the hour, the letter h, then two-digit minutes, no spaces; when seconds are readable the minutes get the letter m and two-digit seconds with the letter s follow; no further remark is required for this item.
0h53
